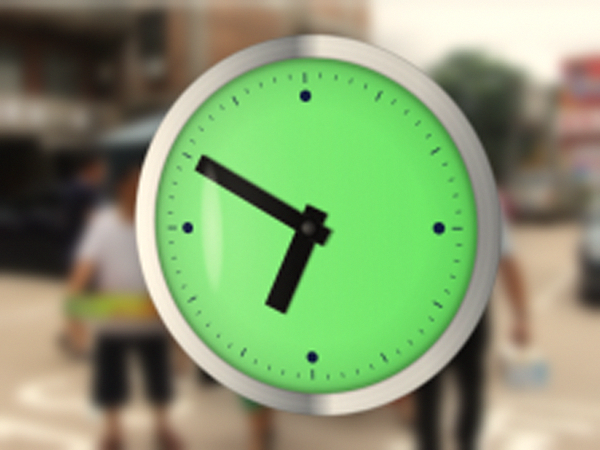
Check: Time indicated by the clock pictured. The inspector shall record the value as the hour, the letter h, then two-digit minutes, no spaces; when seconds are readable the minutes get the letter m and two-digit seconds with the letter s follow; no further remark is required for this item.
6h50
